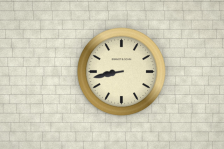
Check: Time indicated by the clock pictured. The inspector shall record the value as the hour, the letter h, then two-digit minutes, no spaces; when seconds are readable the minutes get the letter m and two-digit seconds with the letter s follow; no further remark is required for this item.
8h43
